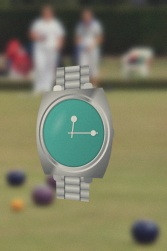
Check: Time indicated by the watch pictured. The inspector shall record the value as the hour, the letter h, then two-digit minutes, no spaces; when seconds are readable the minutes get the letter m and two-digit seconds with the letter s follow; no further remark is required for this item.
12h15
